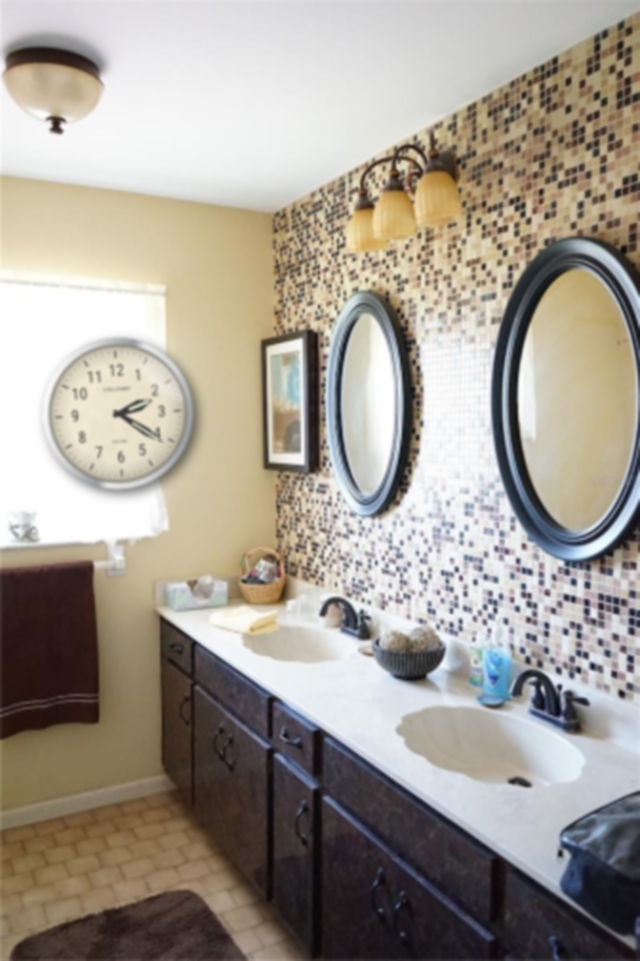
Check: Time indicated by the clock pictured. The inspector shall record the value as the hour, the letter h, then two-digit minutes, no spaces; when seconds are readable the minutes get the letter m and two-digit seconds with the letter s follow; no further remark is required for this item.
2h21
